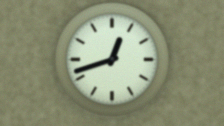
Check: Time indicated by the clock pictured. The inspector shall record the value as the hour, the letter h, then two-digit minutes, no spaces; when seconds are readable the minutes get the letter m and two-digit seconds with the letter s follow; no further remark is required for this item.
12h42
